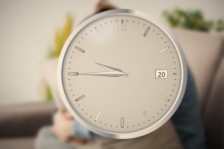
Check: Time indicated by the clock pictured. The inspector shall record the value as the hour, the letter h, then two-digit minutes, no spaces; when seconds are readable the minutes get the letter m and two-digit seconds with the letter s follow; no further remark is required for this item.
9h45
